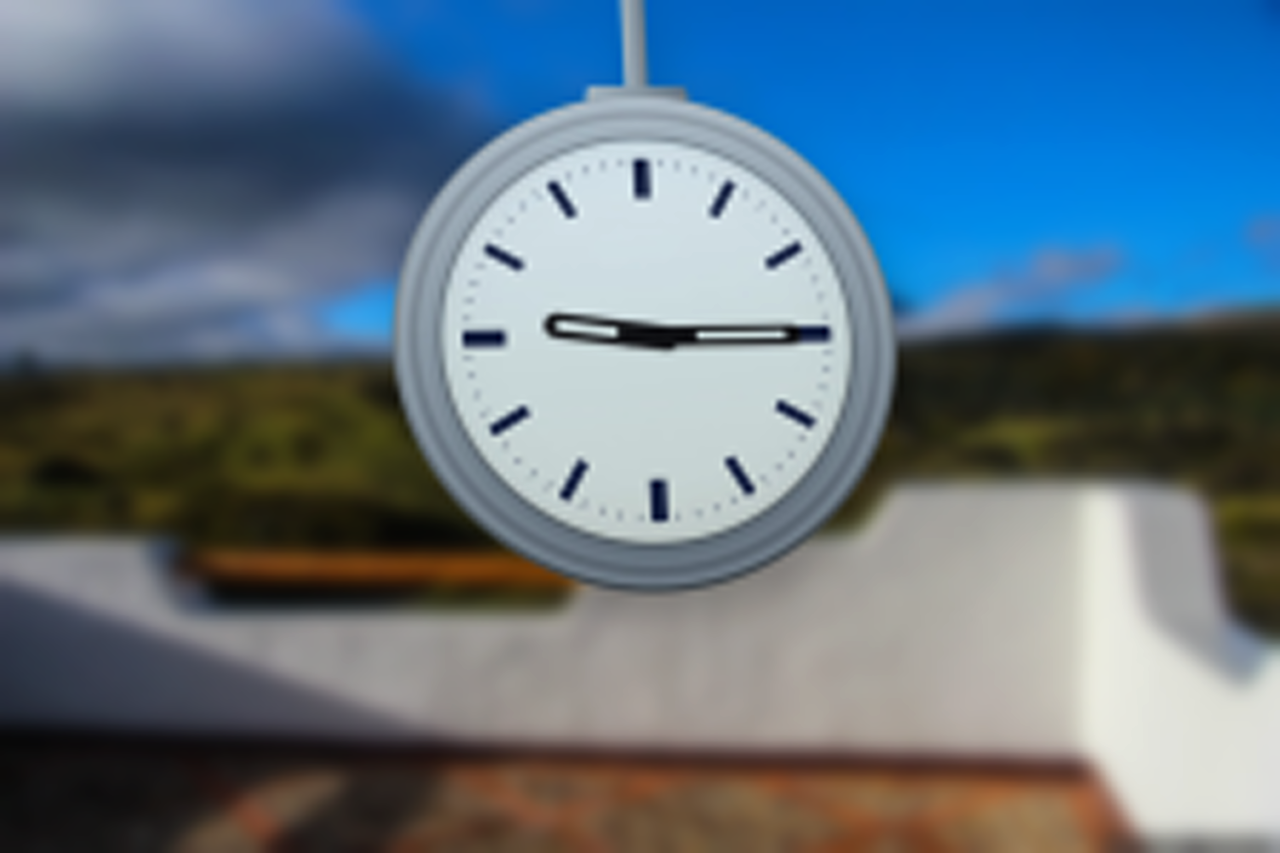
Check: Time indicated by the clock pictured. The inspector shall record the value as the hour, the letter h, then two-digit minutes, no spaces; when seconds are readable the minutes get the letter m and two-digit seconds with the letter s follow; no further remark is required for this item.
9h15
